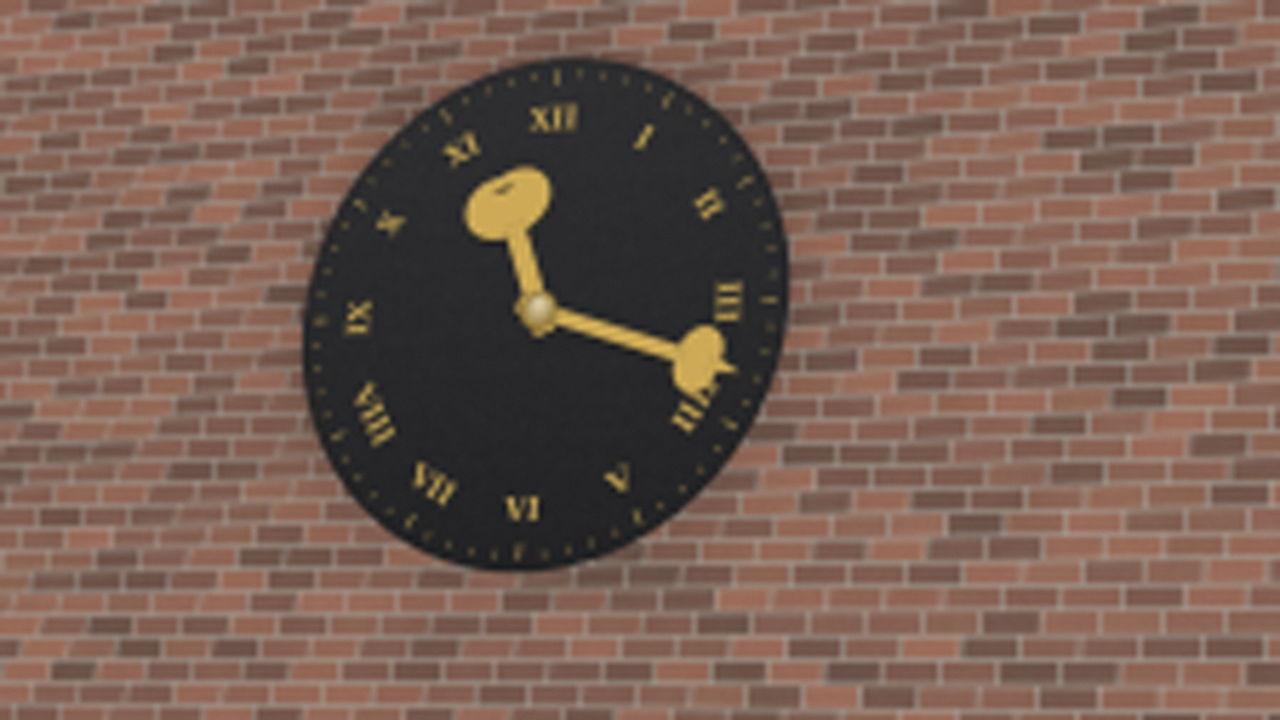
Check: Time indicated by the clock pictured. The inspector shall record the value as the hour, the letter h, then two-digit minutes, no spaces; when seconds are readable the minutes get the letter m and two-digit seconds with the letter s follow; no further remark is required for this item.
11h18
